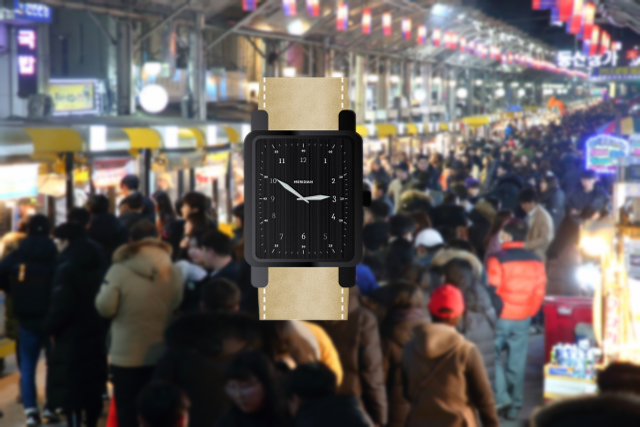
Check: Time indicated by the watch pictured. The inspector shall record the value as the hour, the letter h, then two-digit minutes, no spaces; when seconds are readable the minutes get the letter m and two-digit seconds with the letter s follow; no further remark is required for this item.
2h51
